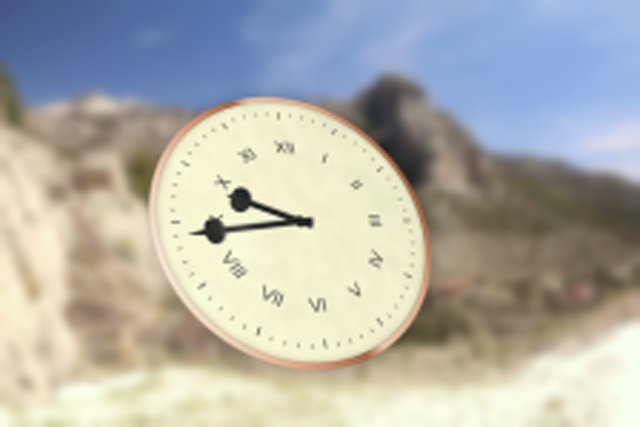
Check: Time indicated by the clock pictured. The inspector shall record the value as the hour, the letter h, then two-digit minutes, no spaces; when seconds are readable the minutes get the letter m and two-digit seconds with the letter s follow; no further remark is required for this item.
9h44
